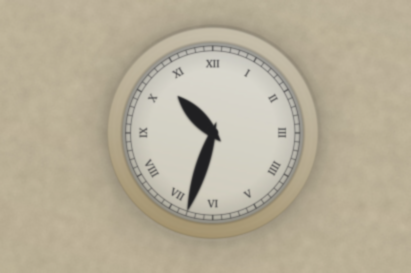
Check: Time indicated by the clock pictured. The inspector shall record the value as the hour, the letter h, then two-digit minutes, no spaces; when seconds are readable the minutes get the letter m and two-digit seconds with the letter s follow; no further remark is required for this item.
10h33
